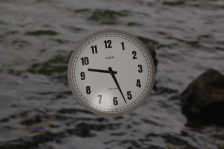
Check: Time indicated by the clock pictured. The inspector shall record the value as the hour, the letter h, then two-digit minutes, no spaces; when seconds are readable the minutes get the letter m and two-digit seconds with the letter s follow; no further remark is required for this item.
9h27
